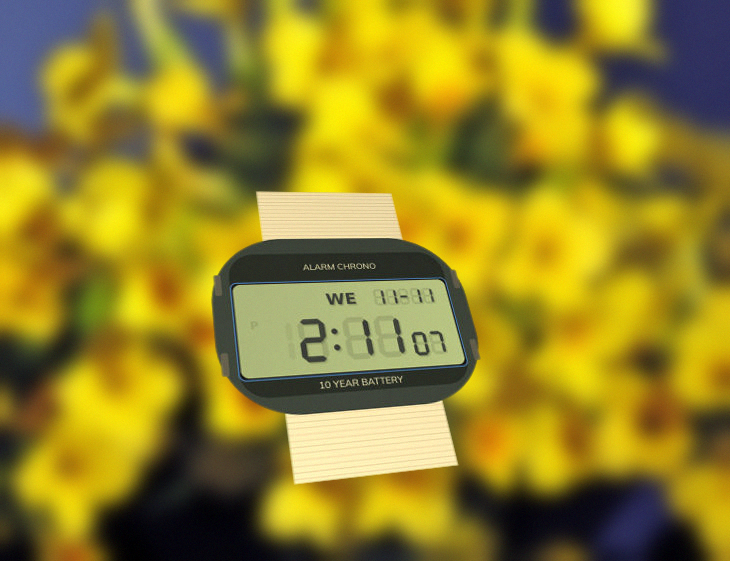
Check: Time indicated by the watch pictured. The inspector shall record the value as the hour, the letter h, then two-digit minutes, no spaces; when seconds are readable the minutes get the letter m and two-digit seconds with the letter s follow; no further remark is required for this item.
2h11m07s
